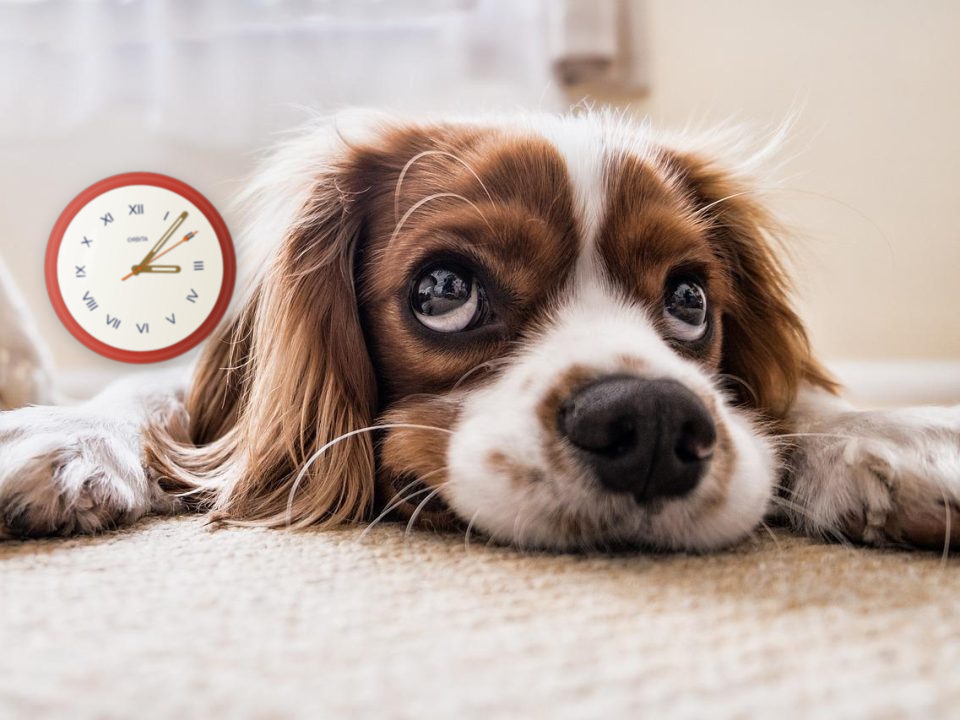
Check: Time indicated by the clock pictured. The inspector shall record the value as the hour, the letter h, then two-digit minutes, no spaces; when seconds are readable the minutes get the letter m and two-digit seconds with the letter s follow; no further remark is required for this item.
3h07m10s
